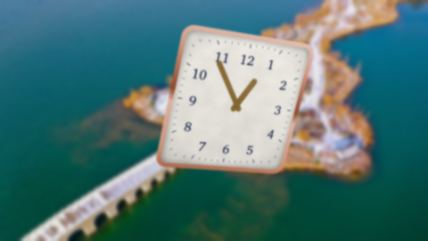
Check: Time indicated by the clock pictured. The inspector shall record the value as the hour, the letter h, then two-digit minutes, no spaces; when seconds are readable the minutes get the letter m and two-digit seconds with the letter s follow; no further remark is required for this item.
12h54
